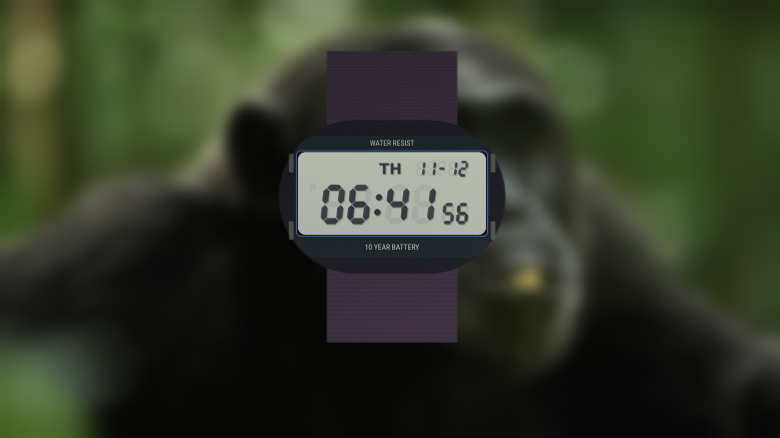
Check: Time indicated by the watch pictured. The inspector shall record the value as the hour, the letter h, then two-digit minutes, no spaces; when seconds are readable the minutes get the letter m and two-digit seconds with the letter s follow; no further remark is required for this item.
6h41m56s
